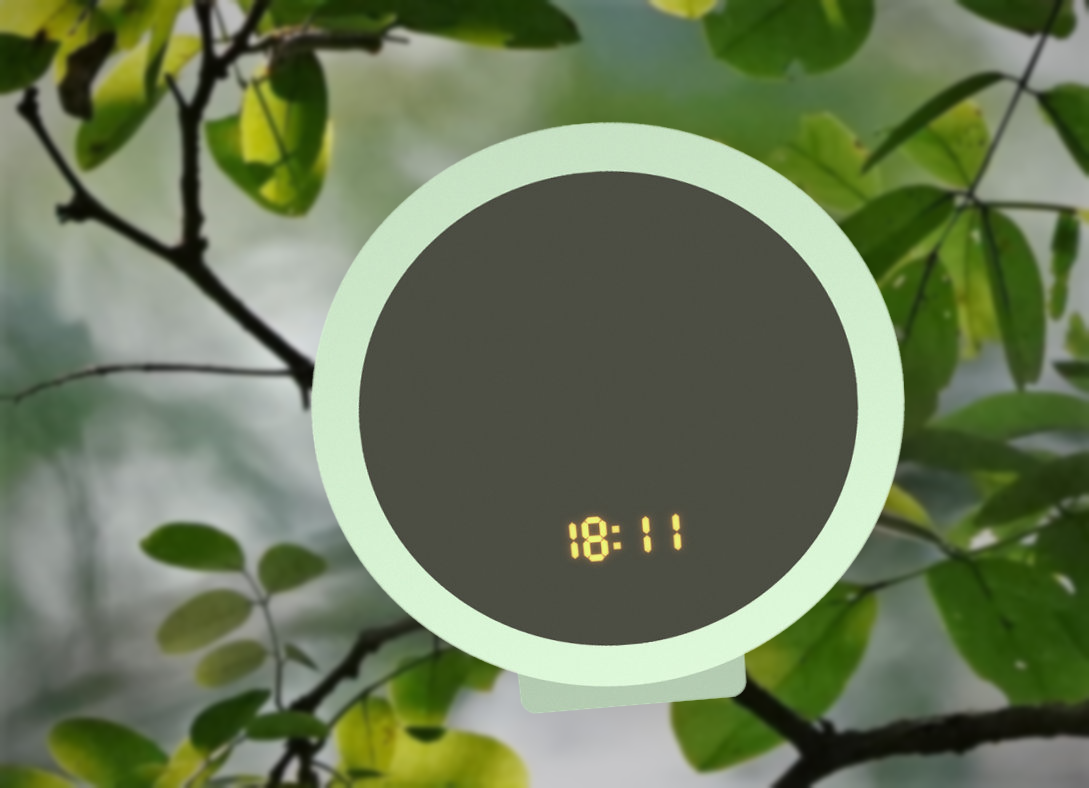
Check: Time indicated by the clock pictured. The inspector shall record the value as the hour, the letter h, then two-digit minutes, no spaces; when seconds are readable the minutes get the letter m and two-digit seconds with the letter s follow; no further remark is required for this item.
18h11
